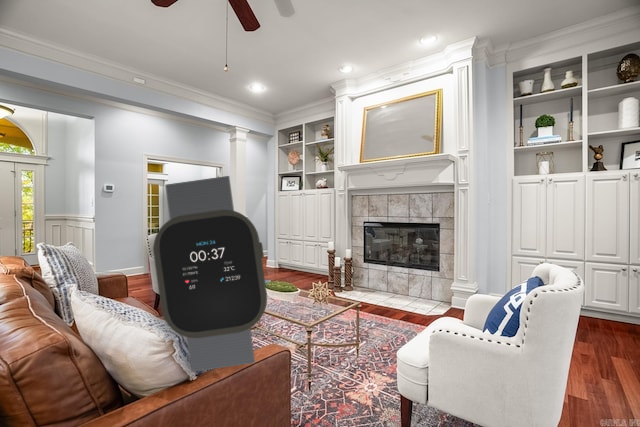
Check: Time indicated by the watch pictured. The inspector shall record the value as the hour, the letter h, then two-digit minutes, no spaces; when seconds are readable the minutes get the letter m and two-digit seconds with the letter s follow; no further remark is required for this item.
0h37
